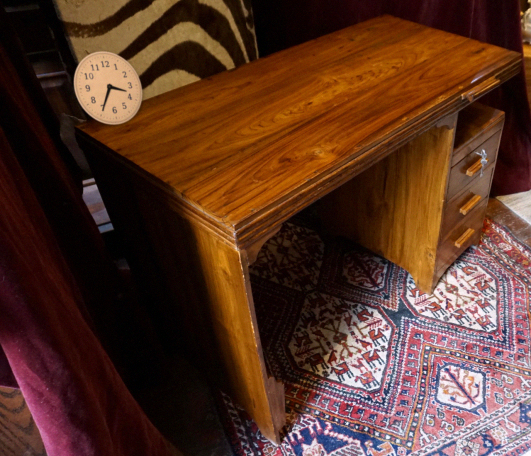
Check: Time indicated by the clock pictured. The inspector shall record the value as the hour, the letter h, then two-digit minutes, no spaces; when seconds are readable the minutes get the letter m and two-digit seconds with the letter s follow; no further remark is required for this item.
3h35
